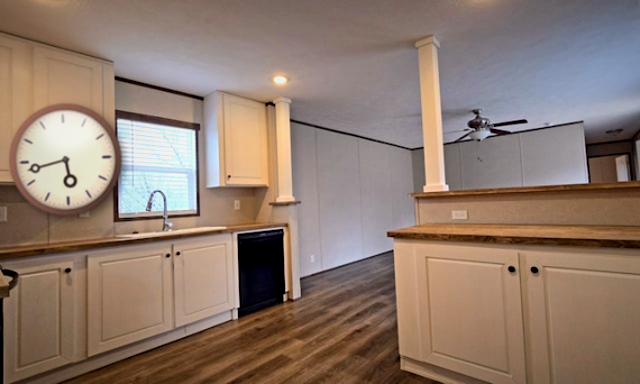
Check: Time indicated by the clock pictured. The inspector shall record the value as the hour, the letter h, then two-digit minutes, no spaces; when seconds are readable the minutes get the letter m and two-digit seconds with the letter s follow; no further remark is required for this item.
5h43
